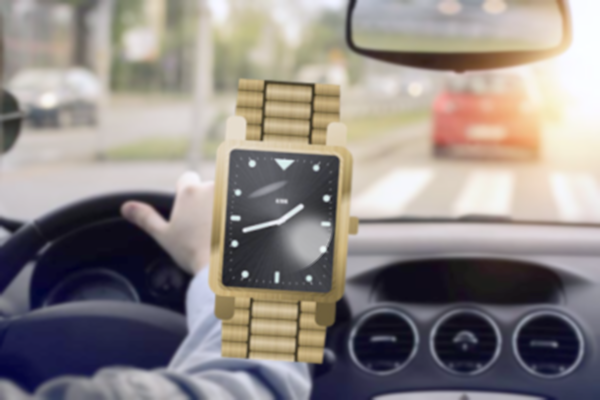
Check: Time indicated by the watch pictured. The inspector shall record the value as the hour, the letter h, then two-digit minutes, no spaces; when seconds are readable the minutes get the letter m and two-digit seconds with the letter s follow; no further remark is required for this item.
1h42
